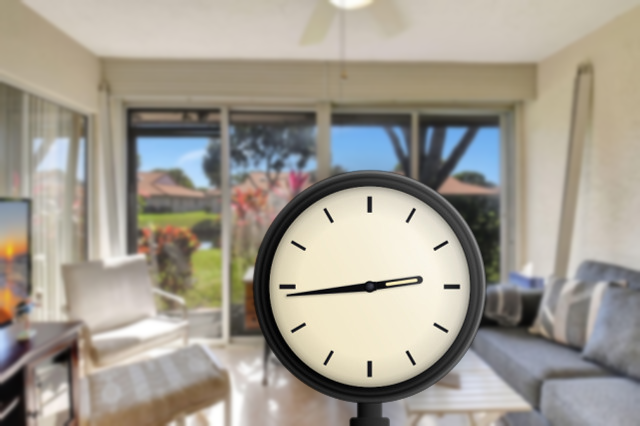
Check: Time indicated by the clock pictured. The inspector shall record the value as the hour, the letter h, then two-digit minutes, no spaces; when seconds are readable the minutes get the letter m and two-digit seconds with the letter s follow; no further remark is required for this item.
2h44
